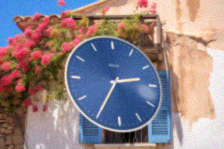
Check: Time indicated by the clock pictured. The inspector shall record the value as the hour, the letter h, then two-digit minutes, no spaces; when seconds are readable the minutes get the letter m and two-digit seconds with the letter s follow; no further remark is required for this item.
2h35
